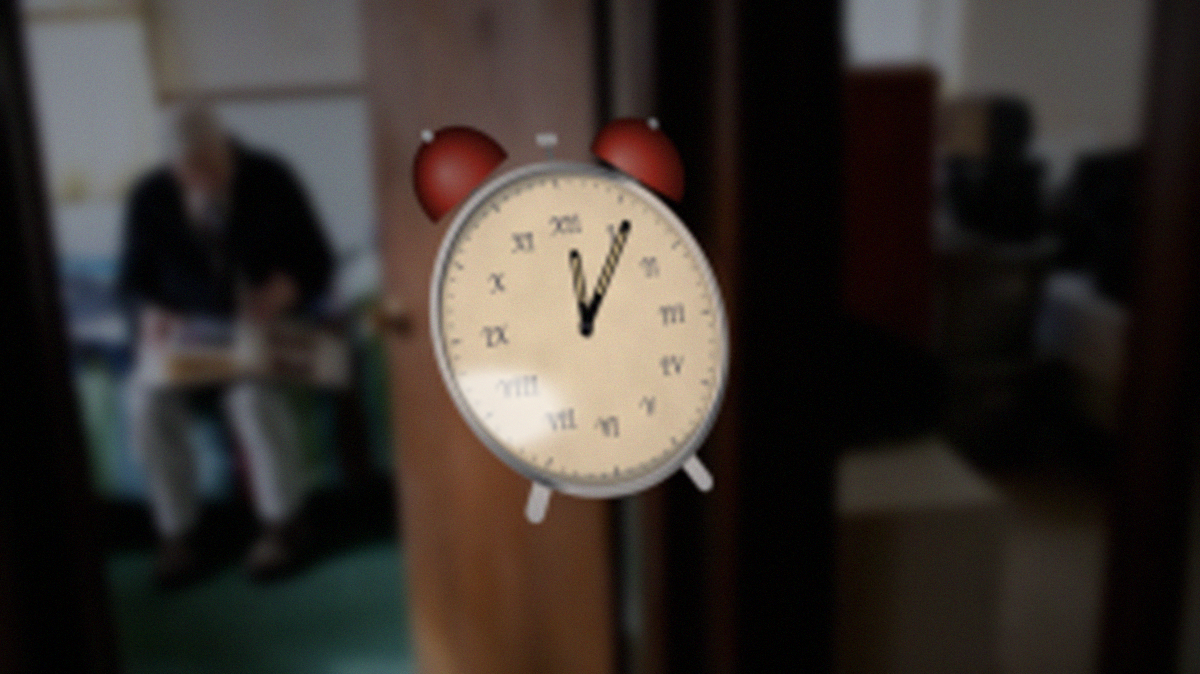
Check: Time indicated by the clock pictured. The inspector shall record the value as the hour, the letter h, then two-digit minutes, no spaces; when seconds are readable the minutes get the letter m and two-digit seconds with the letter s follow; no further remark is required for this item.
12h06
